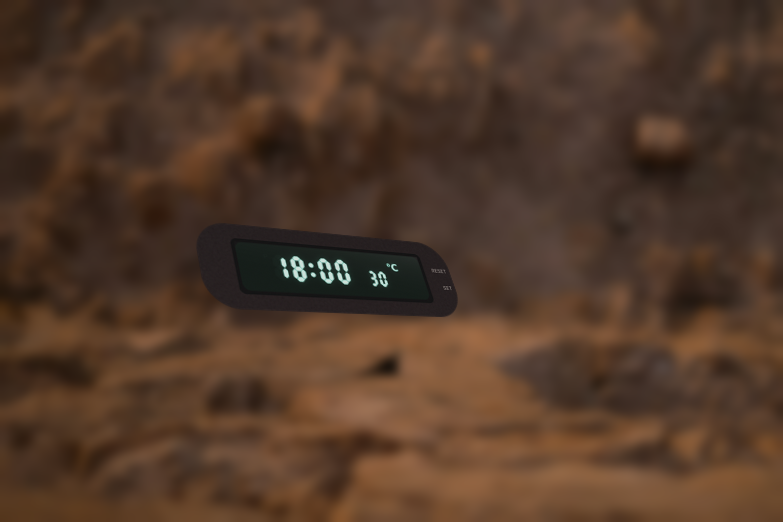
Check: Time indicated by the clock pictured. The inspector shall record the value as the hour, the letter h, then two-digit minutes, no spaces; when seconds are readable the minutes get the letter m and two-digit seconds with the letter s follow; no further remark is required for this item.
18h00
